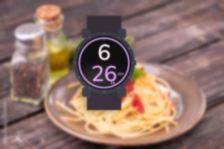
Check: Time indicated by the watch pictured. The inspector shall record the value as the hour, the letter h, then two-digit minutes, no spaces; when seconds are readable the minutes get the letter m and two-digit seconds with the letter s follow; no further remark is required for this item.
6h26
